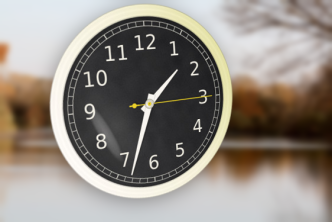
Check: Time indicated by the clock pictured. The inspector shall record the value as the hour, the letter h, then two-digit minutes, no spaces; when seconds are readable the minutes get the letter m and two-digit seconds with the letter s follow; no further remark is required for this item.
1h33m15s
